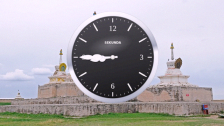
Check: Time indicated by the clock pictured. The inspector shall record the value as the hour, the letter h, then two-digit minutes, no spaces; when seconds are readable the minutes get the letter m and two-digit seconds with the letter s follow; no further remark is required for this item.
8h45
